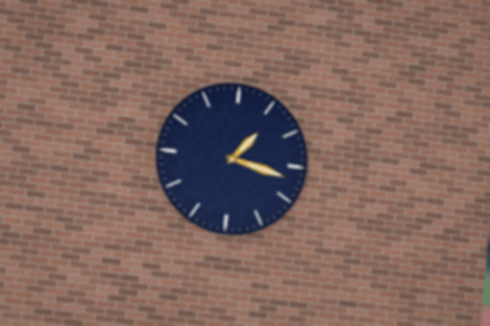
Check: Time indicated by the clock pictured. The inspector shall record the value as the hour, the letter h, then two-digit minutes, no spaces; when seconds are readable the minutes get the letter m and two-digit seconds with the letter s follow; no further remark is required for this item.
1h17
